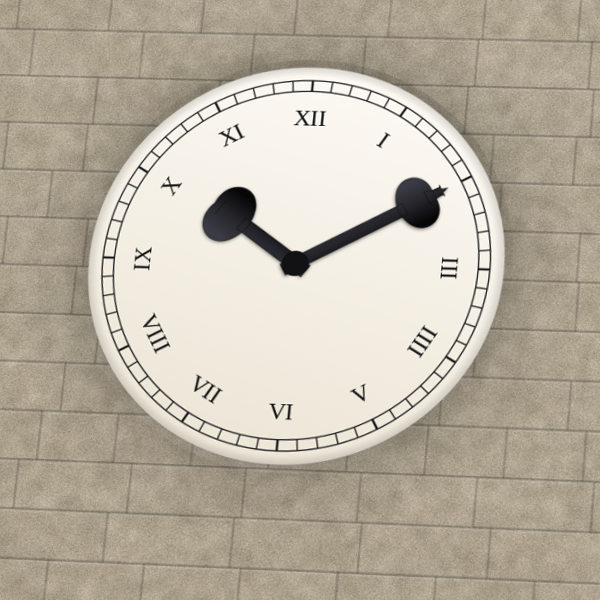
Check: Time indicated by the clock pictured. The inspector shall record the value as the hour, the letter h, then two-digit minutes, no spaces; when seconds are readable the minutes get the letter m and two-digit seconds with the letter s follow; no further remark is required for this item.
10h10
